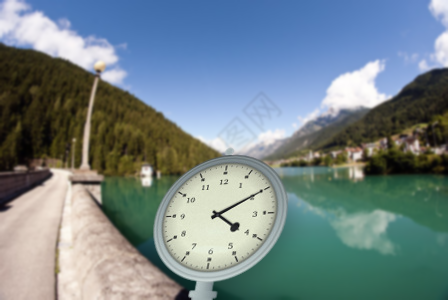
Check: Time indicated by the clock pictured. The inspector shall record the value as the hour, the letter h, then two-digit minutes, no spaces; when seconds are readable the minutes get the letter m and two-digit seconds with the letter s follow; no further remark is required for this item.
4h10
